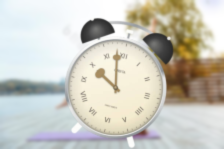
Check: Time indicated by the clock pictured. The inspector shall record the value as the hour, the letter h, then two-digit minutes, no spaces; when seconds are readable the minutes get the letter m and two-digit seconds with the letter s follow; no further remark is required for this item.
9h58
